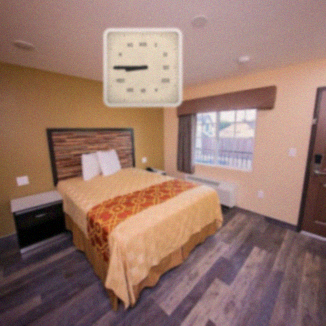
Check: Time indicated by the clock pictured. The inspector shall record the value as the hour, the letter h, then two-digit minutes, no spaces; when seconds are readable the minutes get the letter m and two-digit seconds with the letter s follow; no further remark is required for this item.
8h45
